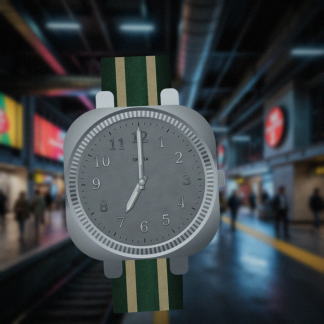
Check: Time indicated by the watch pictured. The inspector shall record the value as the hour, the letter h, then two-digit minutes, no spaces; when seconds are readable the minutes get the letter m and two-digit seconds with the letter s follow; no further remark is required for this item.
7h00
